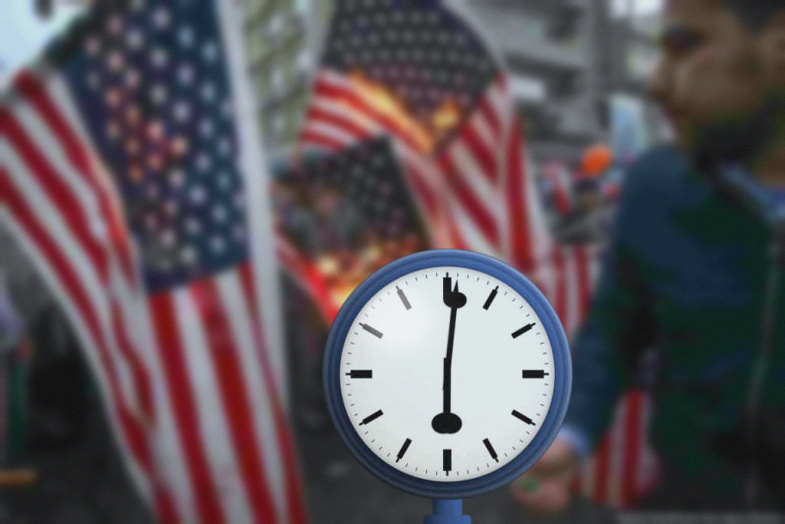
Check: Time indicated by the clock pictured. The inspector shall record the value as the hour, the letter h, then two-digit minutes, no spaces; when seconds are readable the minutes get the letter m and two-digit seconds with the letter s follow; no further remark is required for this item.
6h01
